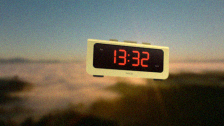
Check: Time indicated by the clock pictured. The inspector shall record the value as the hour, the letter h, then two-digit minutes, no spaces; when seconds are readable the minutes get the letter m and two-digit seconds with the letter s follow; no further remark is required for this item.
13h32
